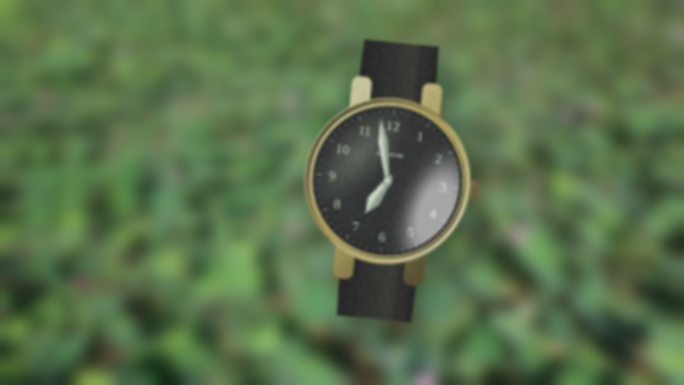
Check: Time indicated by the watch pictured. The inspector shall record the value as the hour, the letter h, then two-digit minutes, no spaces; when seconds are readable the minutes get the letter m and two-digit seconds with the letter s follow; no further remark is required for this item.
6h58
